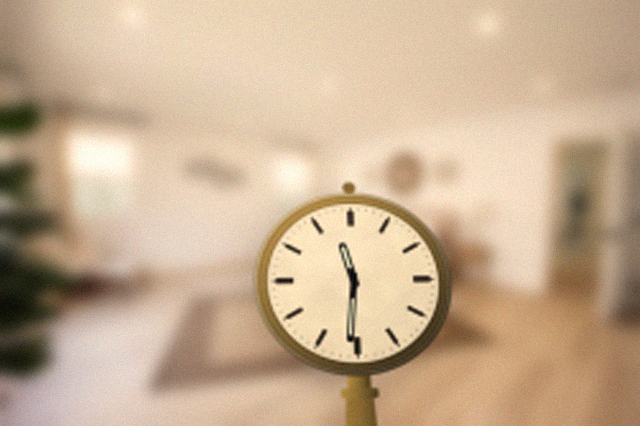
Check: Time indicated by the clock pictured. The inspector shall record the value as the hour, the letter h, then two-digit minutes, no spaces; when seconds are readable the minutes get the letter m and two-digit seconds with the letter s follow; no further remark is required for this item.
11h31
